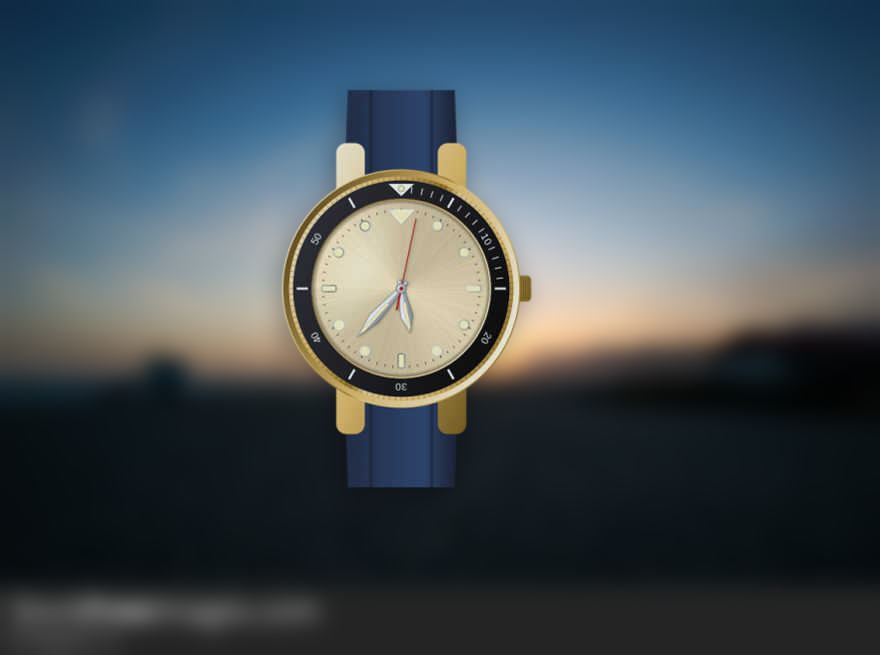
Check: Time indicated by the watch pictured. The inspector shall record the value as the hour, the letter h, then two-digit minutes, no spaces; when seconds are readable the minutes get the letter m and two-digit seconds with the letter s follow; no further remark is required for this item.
5h37m02s
